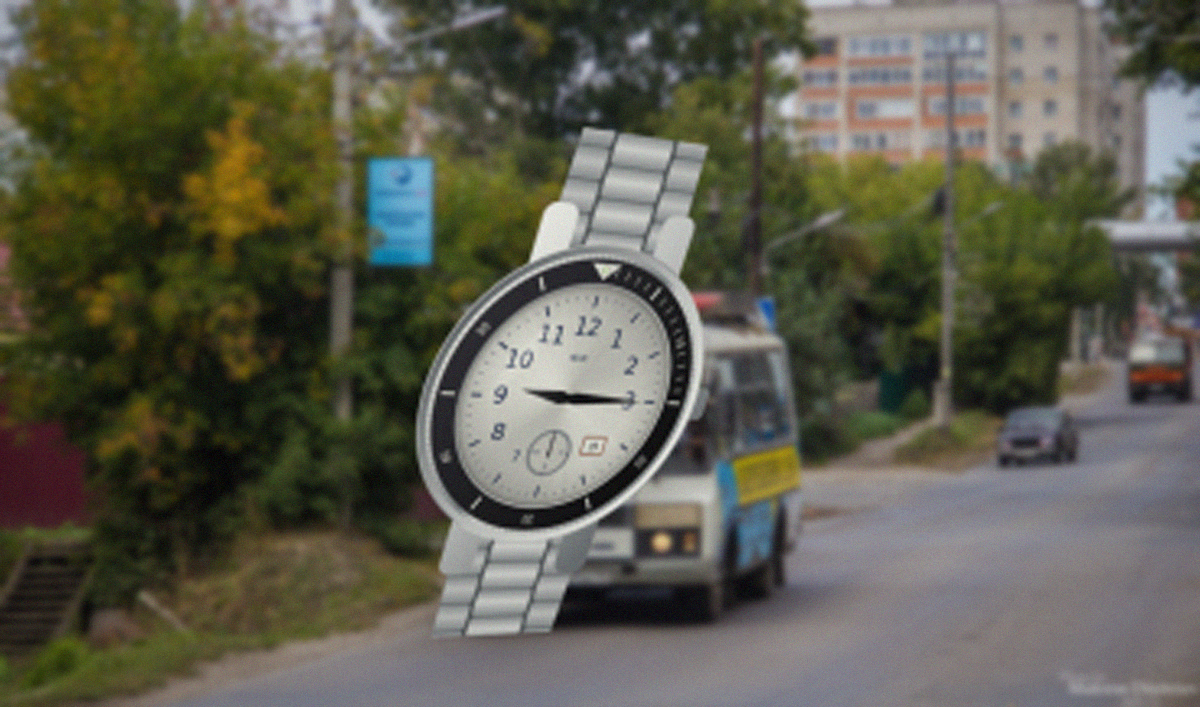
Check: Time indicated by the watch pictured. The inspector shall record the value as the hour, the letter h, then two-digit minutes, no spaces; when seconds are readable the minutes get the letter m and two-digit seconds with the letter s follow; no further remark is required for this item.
9h15
